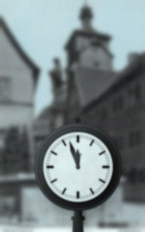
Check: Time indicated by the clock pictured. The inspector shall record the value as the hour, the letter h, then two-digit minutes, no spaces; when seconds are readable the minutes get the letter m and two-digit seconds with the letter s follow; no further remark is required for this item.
11h57
